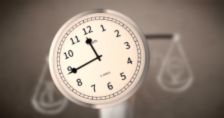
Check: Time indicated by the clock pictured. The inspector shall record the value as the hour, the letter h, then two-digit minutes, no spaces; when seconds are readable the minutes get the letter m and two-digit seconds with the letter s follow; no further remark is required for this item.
11h44
